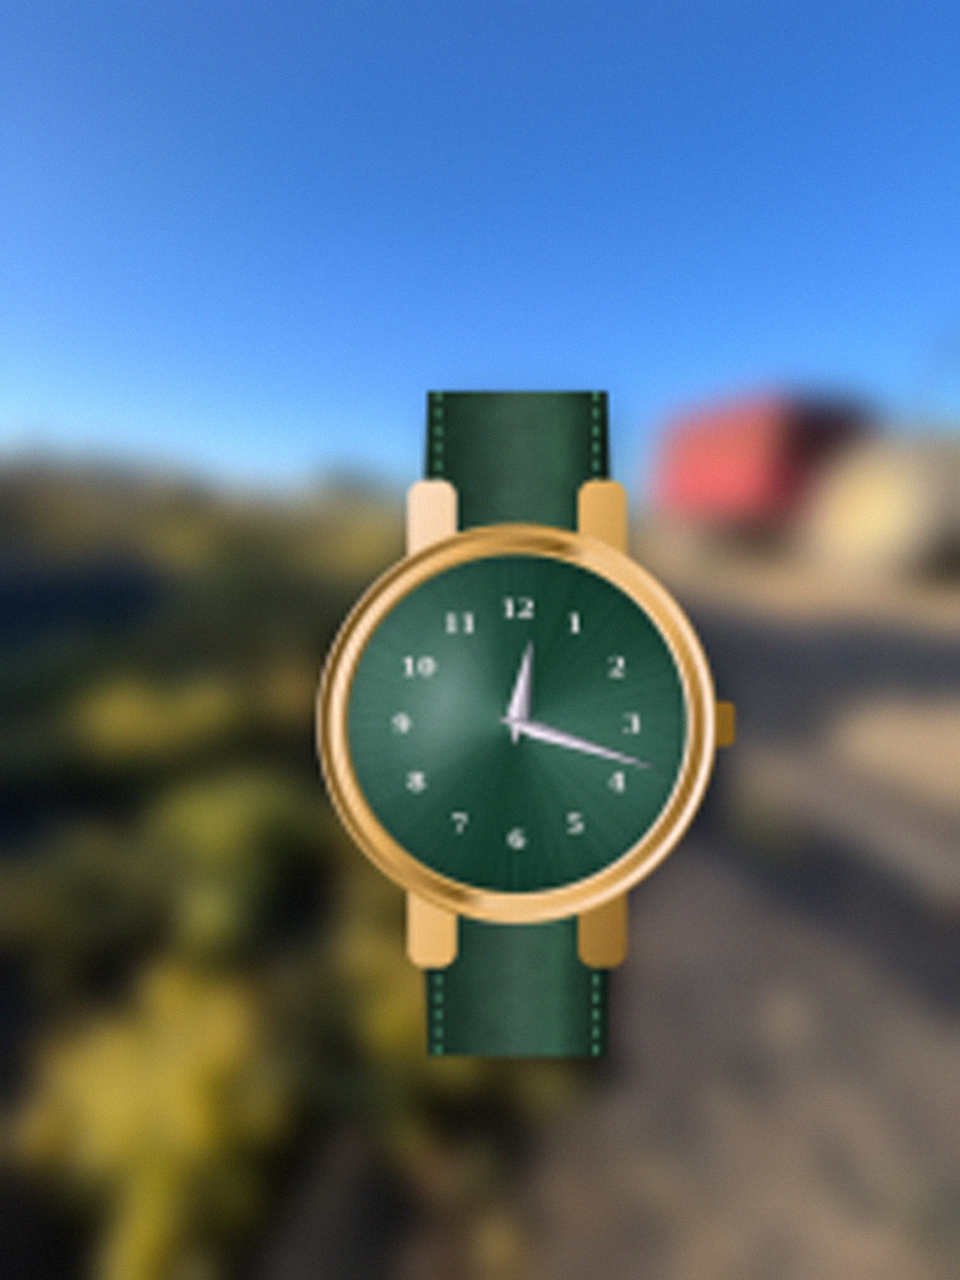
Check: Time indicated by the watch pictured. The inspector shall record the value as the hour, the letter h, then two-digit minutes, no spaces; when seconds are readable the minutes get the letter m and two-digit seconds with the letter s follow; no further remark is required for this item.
12h18
